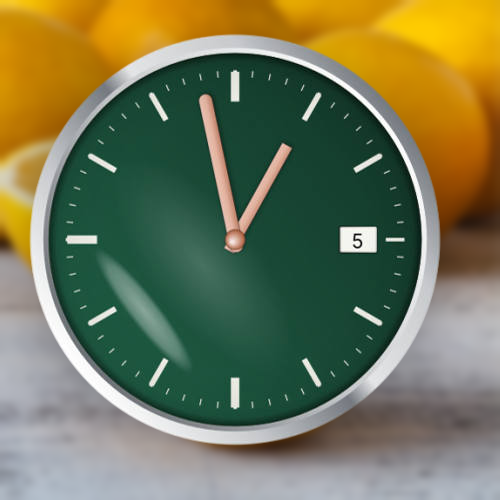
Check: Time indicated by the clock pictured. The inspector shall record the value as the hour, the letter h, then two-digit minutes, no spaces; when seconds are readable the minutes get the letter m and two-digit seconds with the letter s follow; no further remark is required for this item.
12h58
